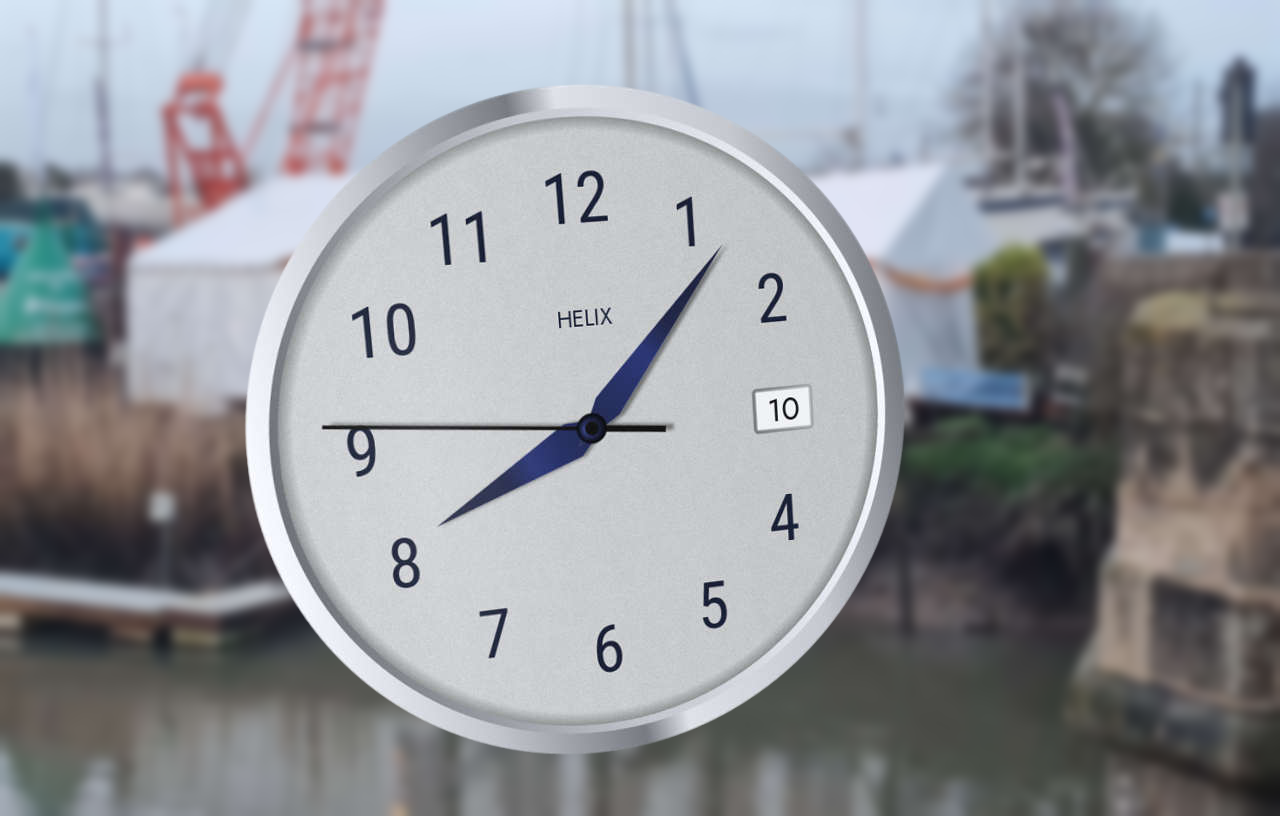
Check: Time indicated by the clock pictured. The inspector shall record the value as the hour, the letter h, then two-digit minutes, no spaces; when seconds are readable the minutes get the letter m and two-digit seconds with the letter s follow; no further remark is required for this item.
8h06m46s
